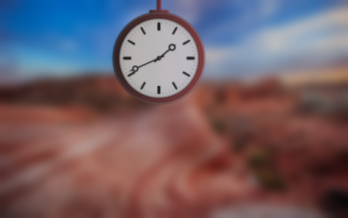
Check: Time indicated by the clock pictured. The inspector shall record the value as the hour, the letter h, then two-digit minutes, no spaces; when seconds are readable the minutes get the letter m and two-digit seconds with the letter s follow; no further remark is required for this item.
1h41
